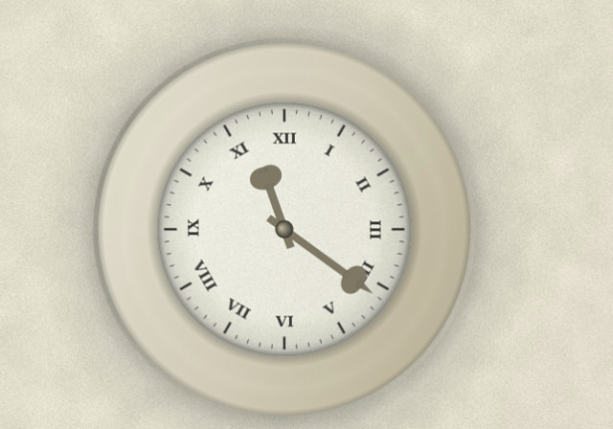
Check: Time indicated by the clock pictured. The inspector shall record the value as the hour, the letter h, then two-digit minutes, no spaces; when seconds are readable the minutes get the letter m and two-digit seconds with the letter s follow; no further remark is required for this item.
11h21
